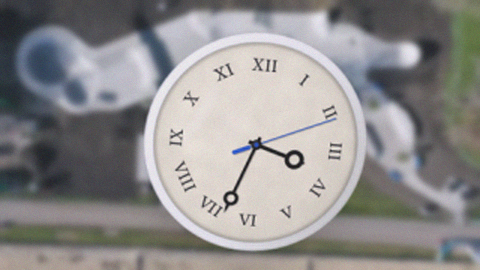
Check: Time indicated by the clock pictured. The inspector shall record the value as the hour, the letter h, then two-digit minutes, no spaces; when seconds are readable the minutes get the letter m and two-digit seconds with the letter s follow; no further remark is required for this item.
3h33m11s
